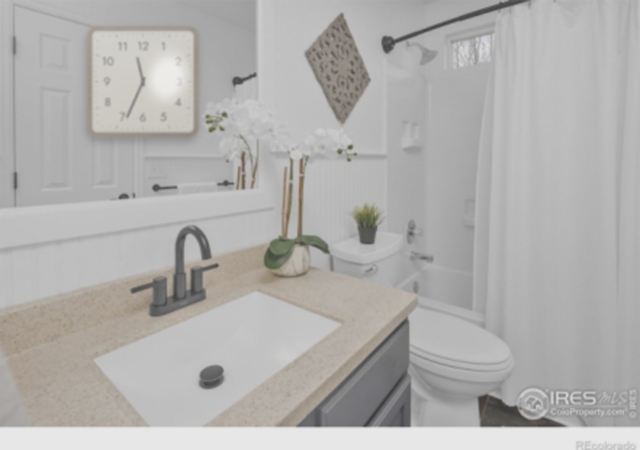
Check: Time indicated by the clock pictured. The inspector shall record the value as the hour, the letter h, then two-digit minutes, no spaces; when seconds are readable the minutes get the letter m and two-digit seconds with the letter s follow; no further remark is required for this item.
11h34
